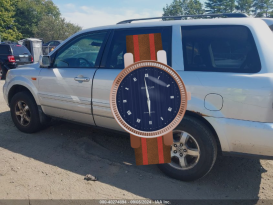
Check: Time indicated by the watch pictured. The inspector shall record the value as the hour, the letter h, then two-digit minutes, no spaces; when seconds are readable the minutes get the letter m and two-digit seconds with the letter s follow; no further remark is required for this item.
5h59
